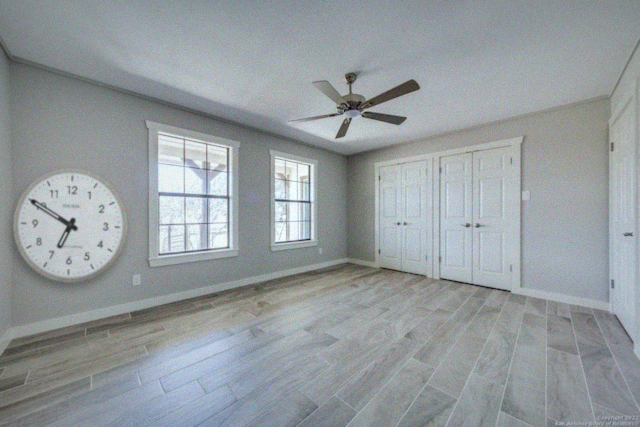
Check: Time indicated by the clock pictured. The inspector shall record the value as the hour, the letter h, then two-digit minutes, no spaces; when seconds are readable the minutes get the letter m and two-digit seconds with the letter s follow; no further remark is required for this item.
6h50
